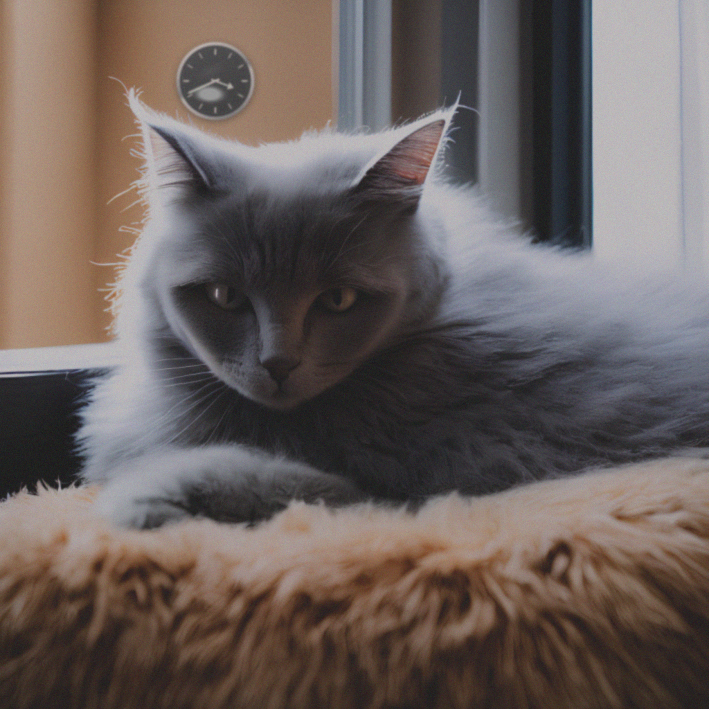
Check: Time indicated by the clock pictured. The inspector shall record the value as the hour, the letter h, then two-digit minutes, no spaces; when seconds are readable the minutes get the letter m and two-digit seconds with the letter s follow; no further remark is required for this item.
3h41
